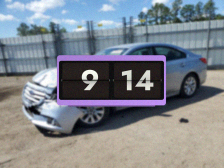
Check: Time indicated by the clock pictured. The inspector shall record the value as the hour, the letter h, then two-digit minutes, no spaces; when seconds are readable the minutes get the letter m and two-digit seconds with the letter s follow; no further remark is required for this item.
9h14
